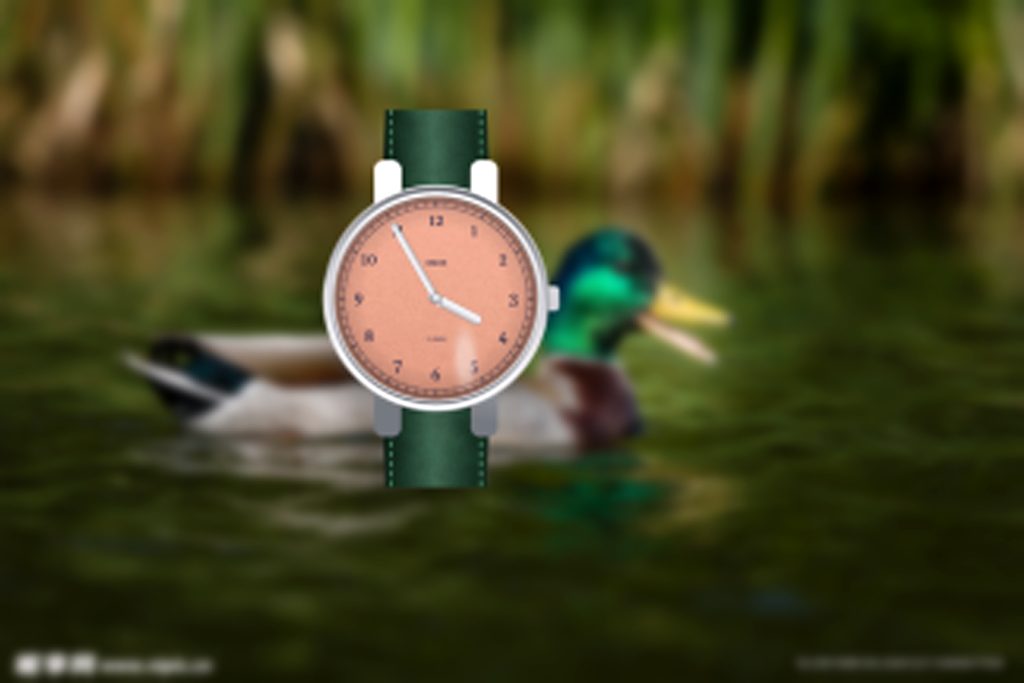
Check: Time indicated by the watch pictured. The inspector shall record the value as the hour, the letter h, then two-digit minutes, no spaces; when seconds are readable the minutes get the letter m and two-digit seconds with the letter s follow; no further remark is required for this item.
3h55
